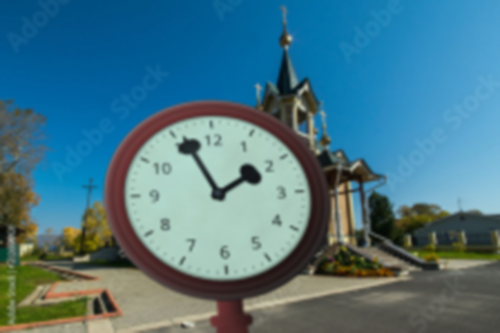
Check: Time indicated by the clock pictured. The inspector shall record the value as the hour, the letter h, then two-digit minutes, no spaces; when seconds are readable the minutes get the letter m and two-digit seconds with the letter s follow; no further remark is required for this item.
1h56
